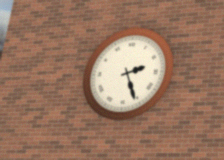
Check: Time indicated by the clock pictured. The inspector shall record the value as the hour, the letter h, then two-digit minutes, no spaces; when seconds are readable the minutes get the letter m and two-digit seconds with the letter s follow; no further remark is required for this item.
2h26
